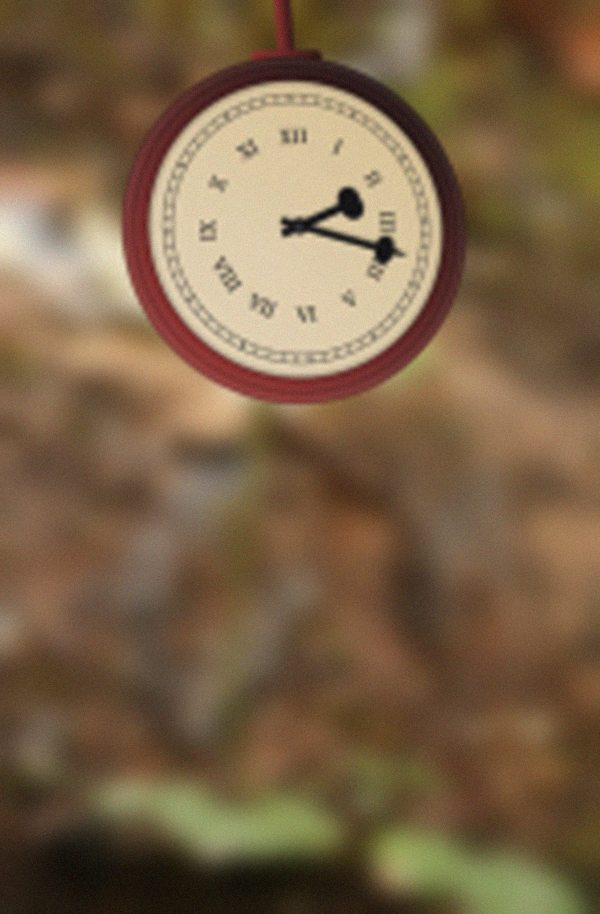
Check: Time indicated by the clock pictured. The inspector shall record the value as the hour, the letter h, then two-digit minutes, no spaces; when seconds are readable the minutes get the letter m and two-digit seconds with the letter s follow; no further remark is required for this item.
2h18
